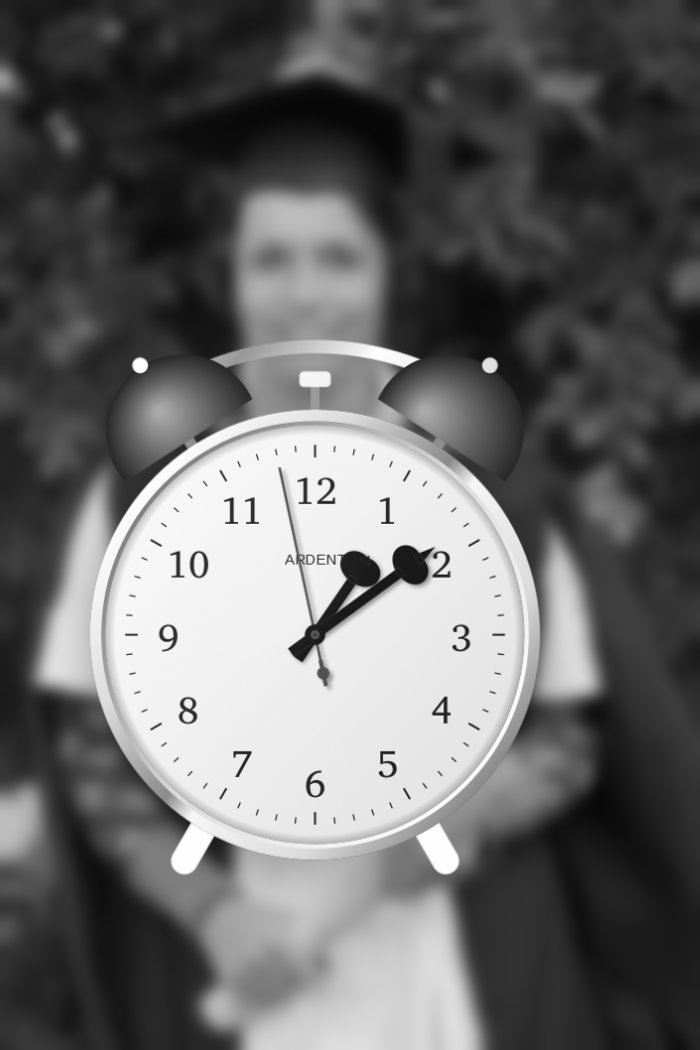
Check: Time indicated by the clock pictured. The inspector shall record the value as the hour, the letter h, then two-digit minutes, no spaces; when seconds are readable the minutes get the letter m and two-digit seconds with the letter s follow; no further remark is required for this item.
1h08m58s
